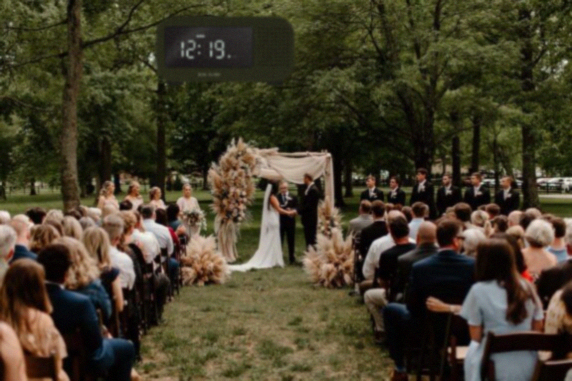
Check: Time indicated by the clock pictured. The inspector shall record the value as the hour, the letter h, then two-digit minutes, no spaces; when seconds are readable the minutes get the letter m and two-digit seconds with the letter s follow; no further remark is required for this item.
12h19
